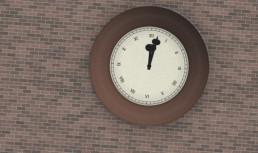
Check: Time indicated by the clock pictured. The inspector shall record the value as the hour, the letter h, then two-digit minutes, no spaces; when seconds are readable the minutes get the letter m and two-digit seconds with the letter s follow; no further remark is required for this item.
12h02
